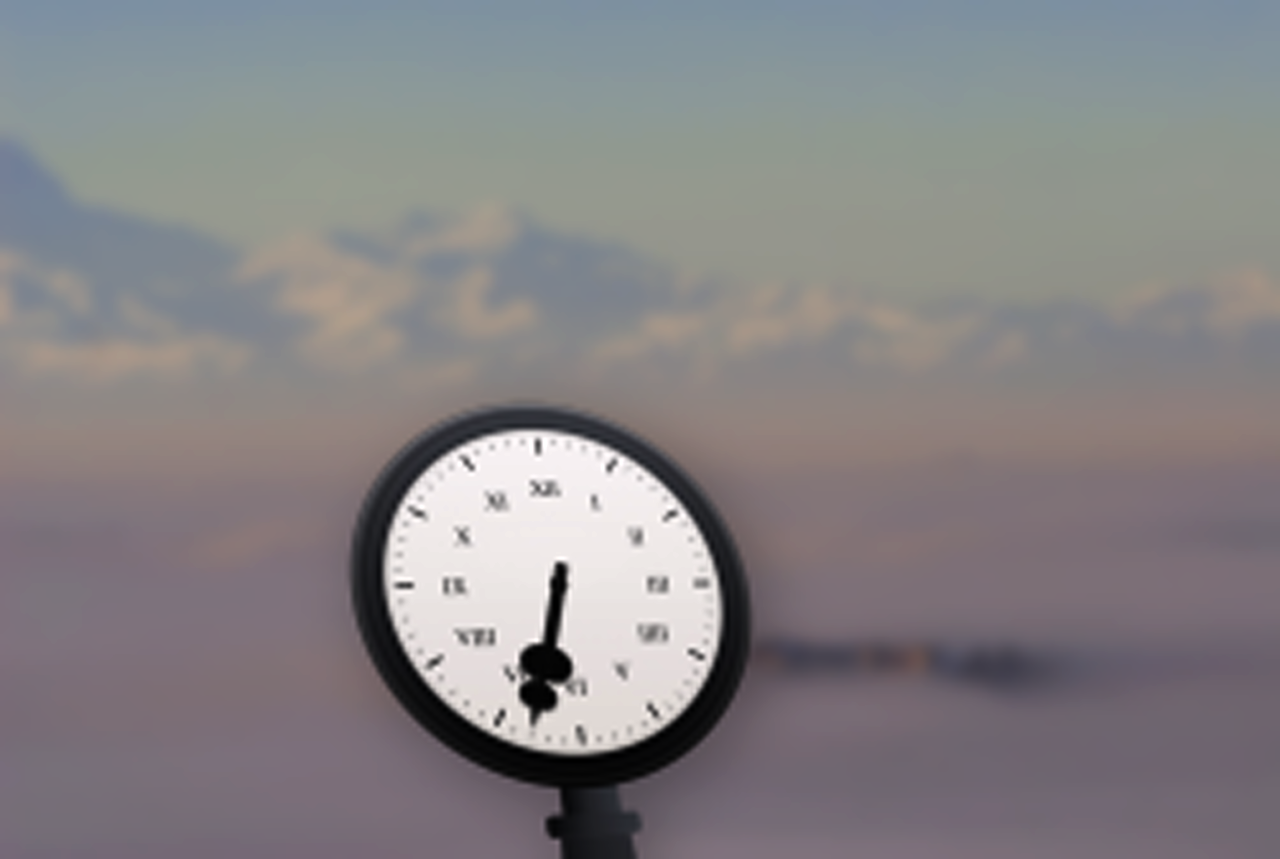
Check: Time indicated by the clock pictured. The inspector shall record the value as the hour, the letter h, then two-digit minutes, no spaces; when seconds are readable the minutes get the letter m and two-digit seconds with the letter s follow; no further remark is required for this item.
6h33
